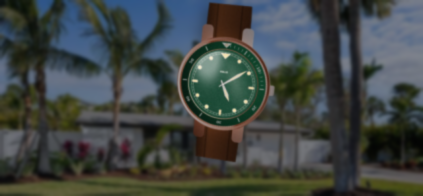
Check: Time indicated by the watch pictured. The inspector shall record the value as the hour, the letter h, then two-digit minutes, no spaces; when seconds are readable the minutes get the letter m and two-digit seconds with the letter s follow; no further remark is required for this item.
5h09
